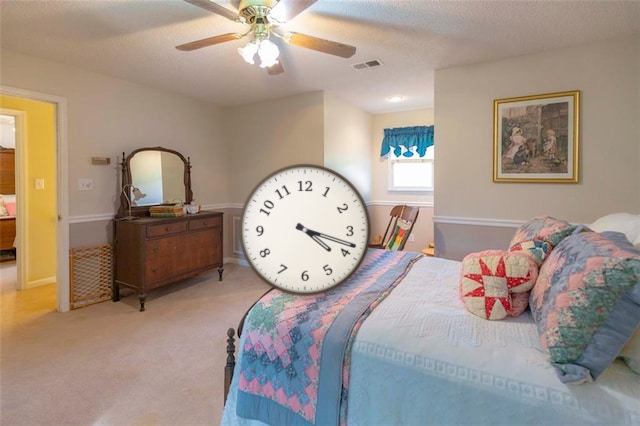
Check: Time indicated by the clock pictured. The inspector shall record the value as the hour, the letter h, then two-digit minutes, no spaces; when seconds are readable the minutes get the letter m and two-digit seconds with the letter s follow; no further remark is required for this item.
4h18
